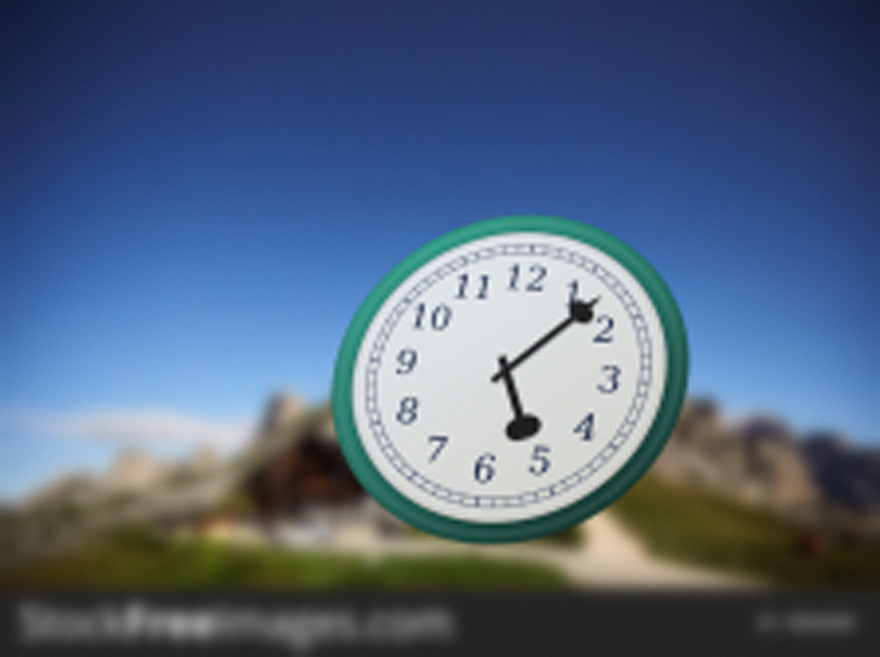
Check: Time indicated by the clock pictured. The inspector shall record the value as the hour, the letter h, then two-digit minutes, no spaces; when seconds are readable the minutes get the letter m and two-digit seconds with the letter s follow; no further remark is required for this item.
5h07
